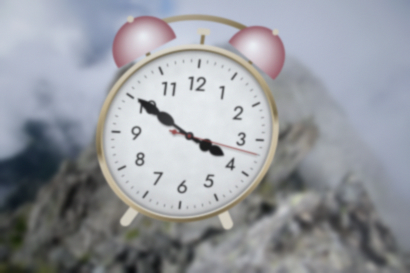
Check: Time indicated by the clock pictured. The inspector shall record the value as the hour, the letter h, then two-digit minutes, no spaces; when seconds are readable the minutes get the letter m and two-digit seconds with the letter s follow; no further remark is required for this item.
3h50m17s
